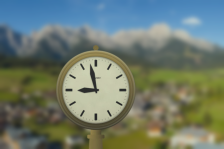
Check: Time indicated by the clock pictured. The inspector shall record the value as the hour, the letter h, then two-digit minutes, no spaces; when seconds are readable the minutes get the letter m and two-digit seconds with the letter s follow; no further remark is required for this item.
8h58
